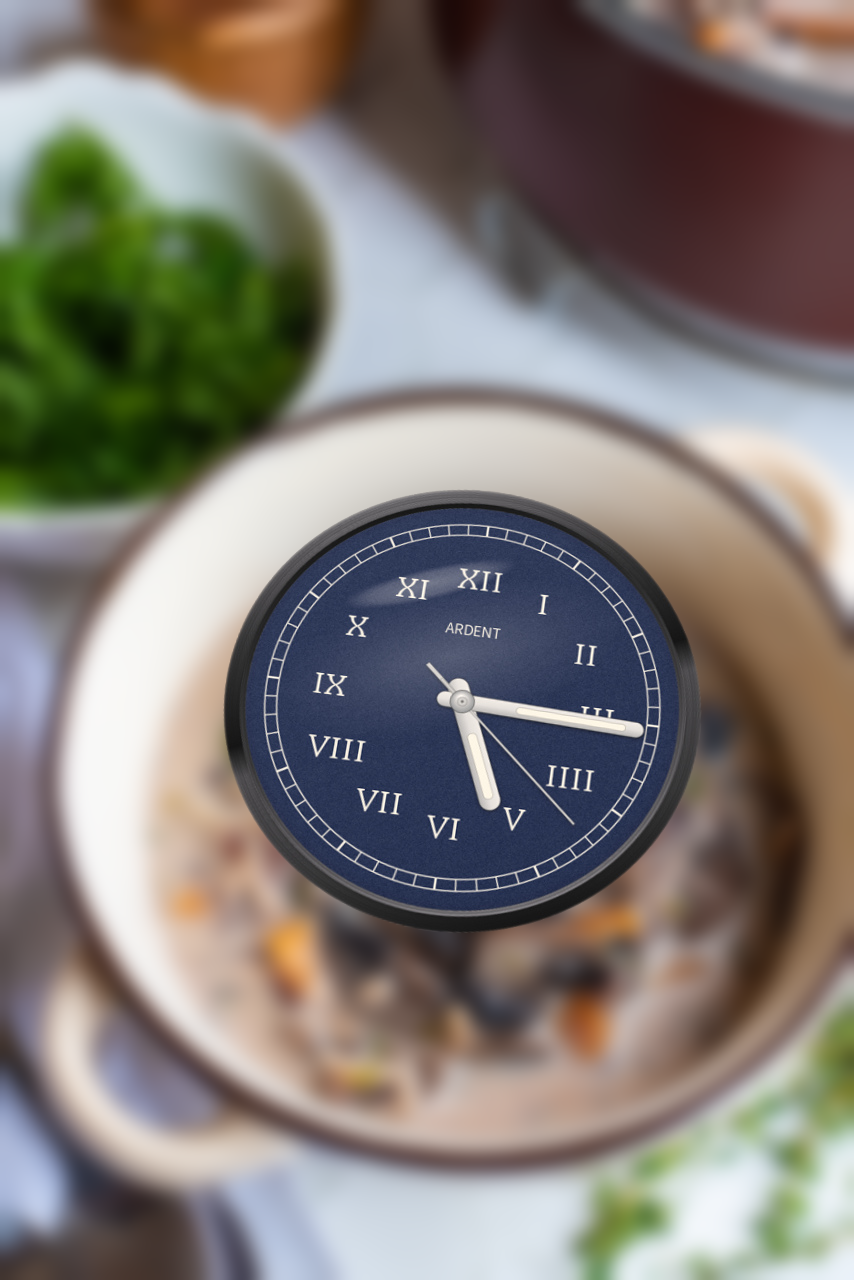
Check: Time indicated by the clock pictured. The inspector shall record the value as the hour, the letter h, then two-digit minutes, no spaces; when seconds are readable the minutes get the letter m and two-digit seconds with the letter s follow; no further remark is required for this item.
5h15m22s
